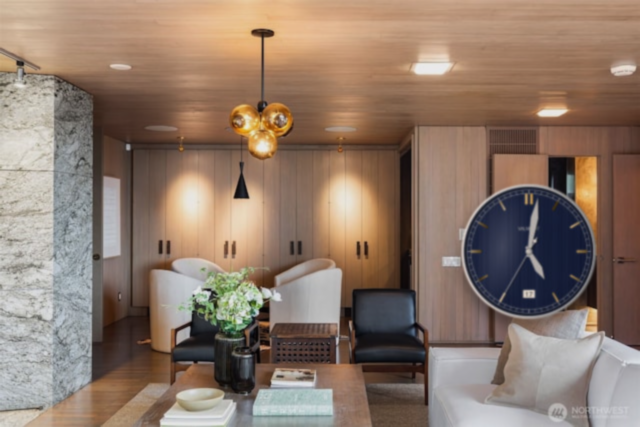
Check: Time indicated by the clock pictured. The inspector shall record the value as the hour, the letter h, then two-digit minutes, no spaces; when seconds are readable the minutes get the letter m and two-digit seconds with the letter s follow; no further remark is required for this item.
5h01m35s
